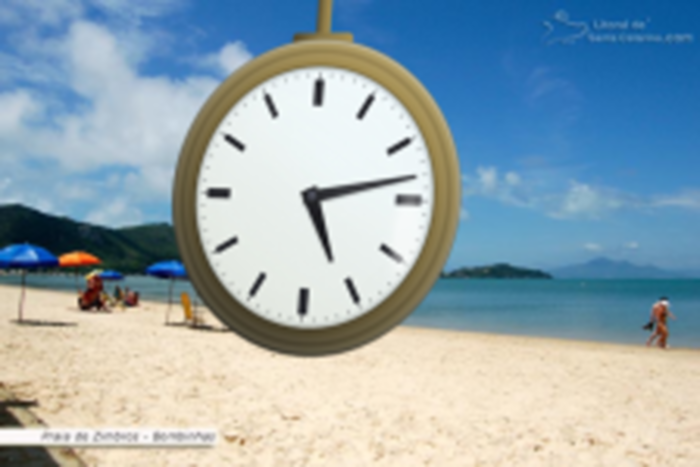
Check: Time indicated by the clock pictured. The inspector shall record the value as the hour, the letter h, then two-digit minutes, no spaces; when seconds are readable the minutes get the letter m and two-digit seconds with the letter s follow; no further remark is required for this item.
5h13
